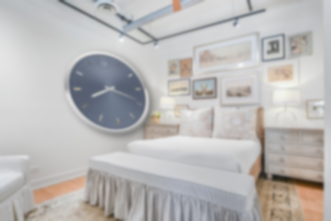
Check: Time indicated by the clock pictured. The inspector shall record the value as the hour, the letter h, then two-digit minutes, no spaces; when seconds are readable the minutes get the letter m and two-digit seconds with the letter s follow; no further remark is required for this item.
8h19
